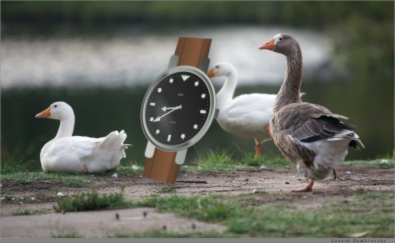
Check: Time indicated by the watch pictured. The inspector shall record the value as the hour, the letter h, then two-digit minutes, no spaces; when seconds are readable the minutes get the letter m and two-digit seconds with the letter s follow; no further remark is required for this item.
8h39
